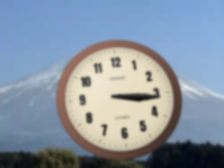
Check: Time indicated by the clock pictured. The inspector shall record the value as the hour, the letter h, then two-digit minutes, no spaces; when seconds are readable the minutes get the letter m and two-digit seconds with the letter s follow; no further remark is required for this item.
3h16
